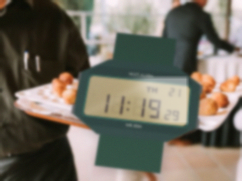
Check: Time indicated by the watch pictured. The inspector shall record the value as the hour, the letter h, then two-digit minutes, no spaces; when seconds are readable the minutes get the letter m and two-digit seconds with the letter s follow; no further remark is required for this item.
11h19
